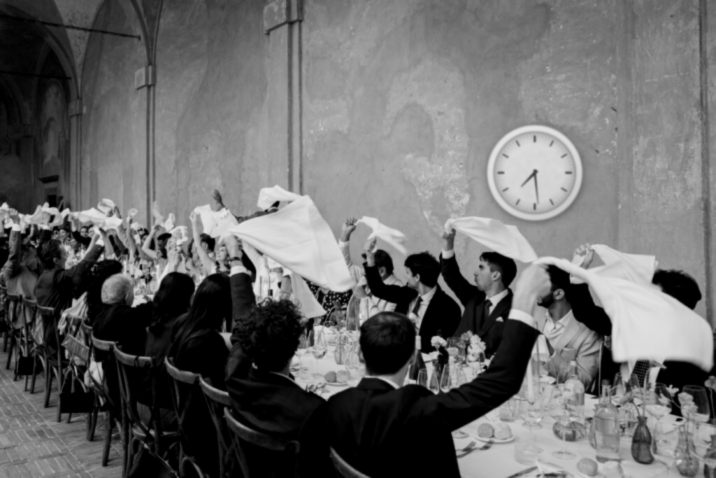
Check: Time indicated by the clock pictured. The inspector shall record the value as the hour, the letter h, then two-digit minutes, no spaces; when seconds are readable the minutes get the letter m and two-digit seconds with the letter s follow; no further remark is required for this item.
7h29
